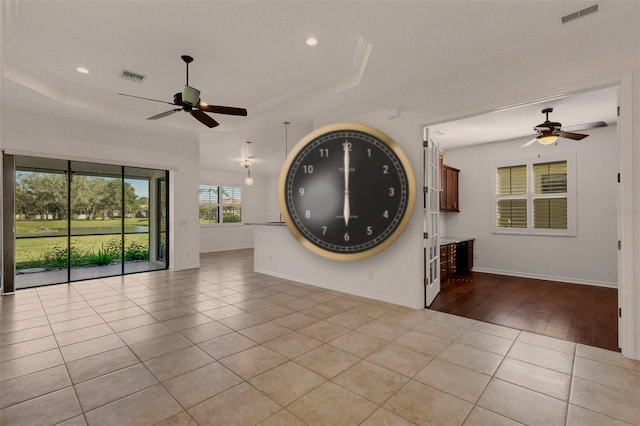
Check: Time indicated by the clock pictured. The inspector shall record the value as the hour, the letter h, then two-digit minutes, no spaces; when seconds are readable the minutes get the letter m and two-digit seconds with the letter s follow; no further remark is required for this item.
6h00
